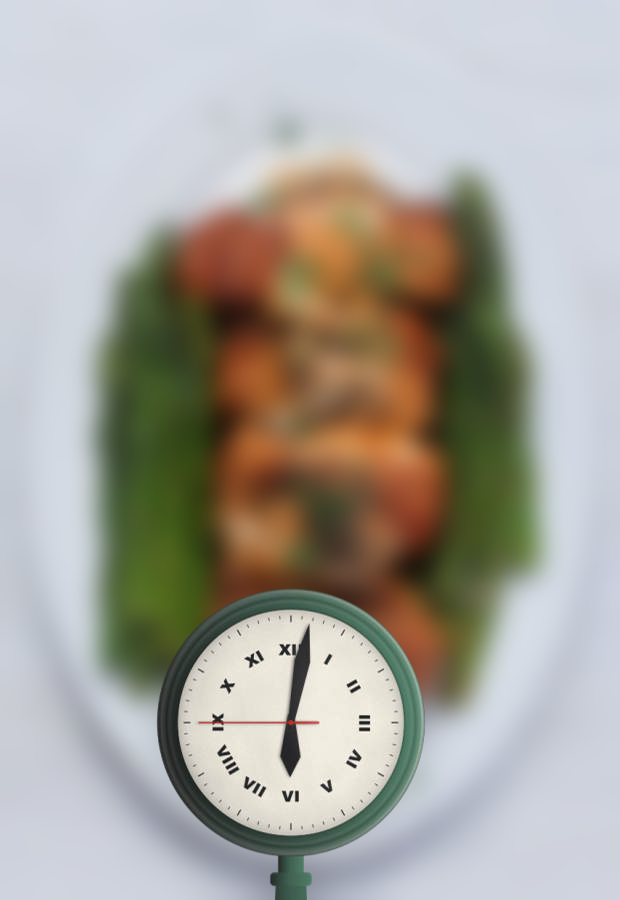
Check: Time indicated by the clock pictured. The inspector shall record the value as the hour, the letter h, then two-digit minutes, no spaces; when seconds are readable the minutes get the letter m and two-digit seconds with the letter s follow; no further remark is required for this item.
6h01m45s
